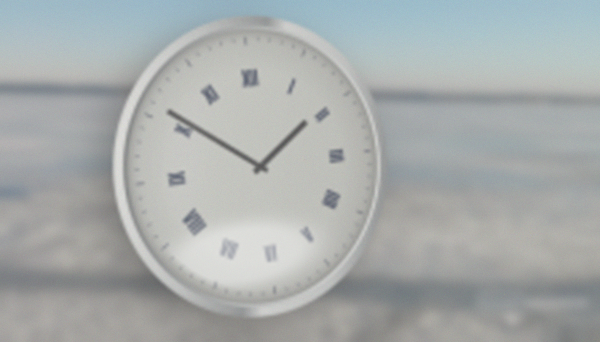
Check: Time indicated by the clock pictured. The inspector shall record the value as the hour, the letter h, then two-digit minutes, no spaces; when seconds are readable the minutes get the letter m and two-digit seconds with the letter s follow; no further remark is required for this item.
1h51
